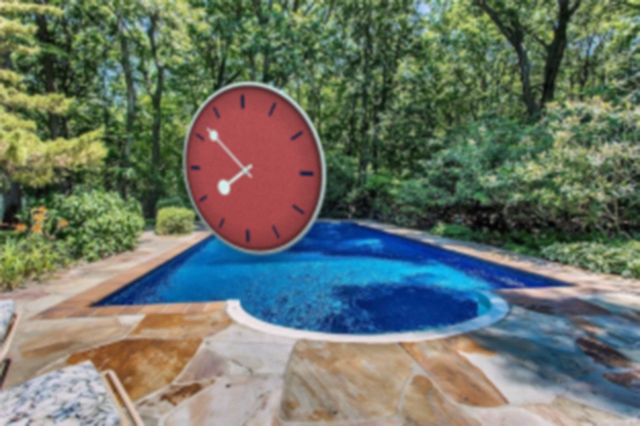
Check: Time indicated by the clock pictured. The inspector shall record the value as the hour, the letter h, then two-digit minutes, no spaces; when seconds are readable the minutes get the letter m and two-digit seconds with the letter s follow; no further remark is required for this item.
7h52
